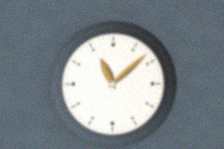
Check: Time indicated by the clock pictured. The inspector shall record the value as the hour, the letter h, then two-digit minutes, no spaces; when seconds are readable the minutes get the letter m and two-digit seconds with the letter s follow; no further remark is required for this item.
11h08
